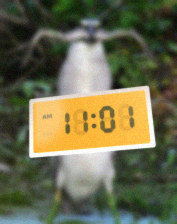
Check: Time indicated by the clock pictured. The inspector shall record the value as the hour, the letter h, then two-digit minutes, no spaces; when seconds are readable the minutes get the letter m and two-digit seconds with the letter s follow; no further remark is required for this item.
11h01
